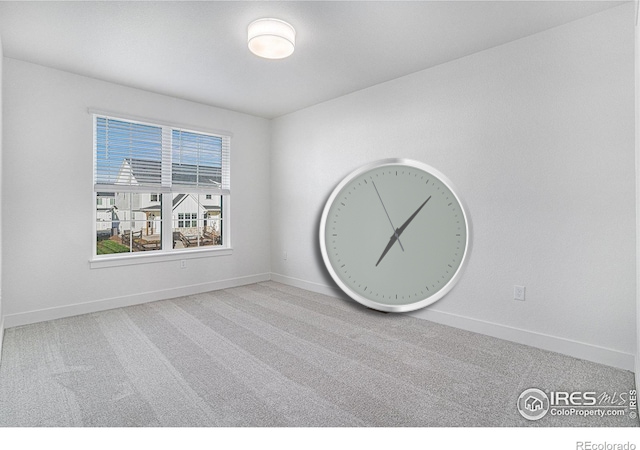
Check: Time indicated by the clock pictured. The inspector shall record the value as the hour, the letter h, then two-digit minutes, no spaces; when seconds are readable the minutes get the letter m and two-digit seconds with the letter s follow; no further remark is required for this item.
7h06m56s
